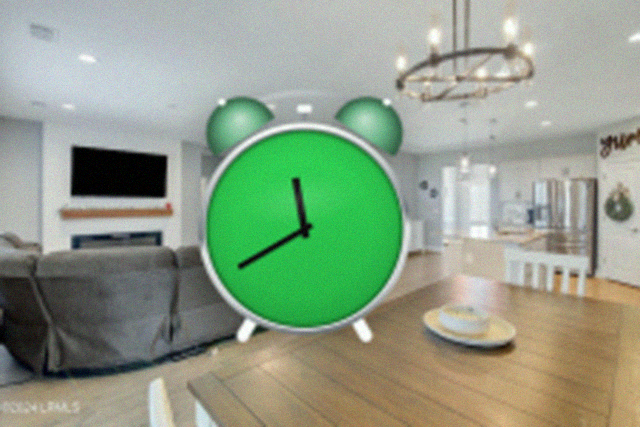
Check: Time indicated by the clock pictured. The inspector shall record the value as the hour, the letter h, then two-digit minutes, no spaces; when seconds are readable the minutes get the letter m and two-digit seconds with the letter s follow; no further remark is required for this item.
11h40
